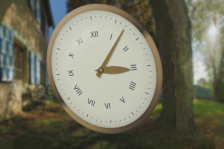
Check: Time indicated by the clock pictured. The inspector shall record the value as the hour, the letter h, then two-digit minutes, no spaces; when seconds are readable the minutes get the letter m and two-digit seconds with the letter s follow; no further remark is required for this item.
3h07
